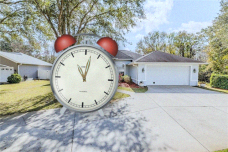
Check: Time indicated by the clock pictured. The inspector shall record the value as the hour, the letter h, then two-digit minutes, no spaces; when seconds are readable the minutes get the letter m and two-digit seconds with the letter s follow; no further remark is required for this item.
11h02
